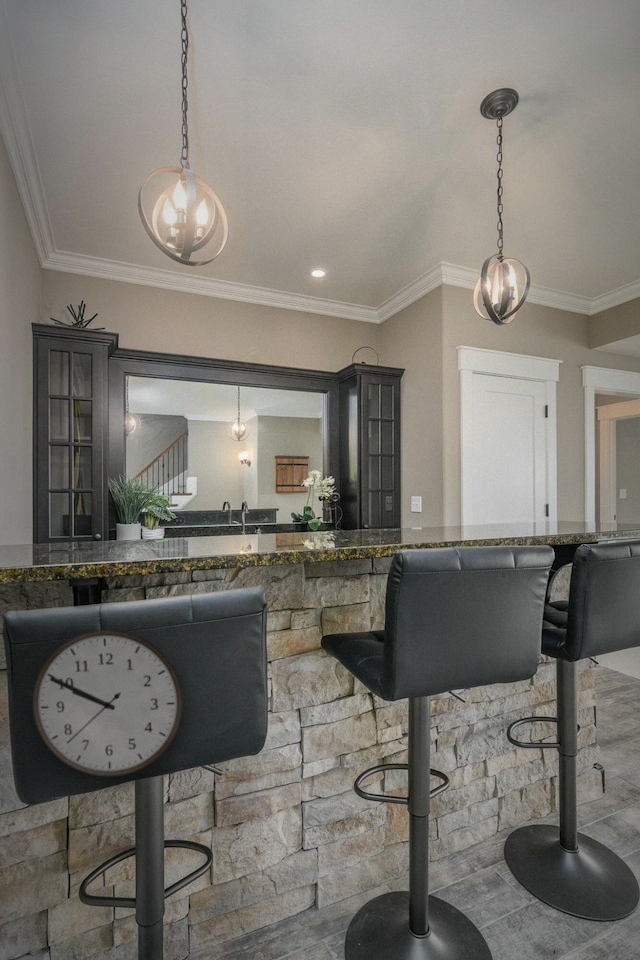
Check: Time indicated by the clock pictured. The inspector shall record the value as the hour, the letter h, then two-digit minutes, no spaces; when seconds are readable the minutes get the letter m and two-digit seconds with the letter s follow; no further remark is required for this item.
9h49m38s
